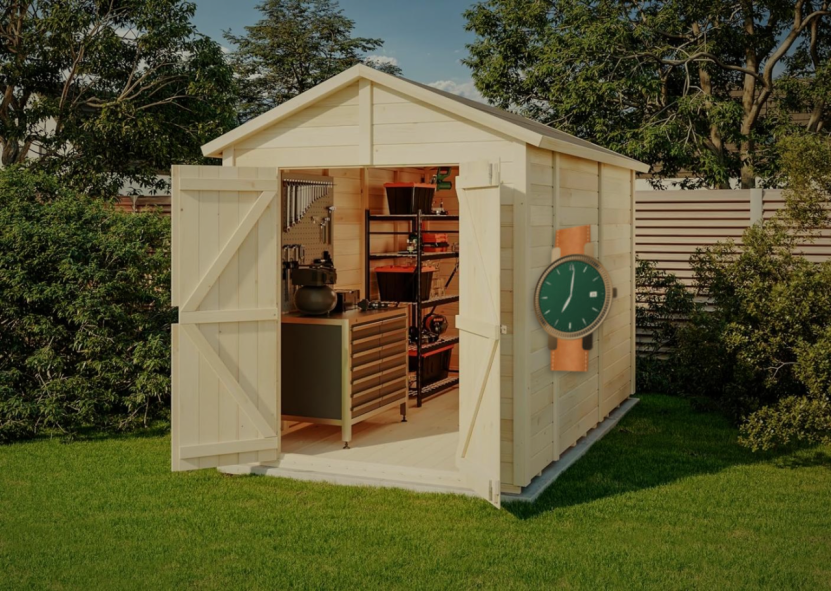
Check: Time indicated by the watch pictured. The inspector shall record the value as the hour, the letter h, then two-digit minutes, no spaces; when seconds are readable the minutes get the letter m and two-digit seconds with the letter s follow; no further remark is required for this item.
7h01
